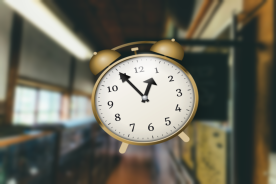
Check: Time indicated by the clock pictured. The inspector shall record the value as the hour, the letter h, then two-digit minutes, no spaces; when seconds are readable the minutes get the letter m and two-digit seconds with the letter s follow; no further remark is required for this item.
12h55
